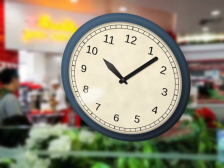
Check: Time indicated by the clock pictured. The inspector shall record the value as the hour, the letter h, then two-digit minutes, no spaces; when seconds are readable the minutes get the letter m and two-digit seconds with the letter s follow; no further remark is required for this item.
10h07
